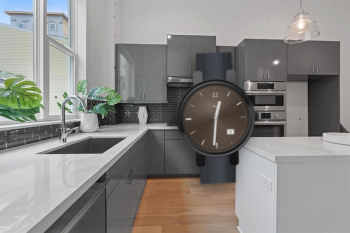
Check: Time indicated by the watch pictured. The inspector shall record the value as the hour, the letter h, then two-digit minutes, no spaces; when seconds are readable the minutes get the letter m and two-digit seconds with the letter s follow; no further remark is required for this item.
12h31
